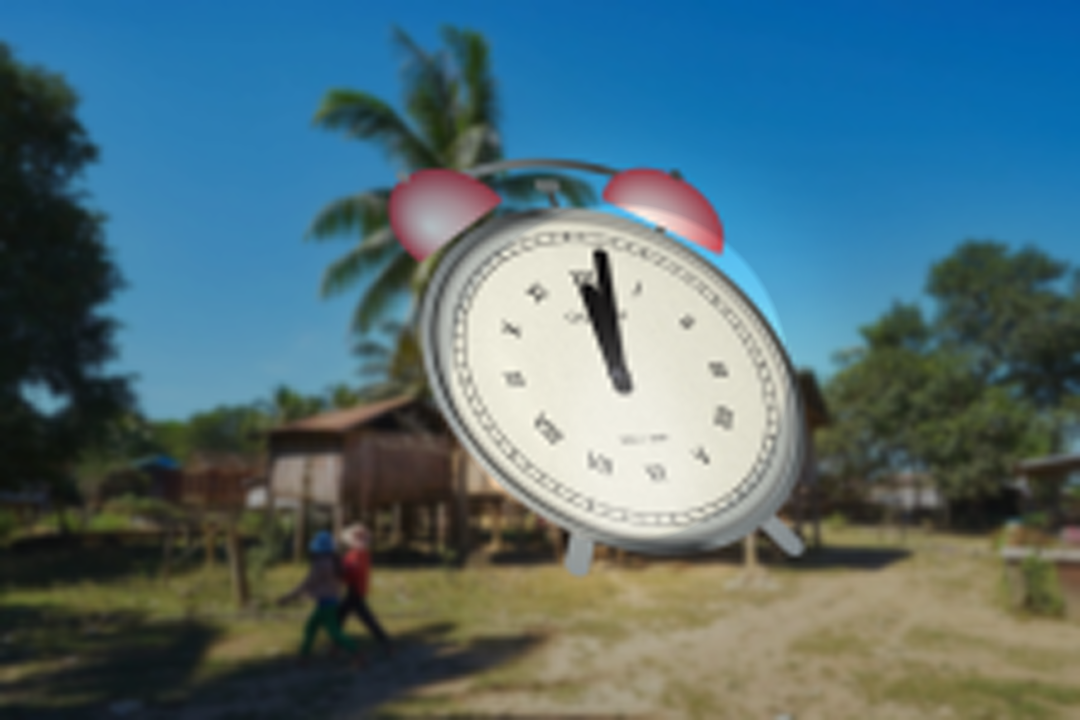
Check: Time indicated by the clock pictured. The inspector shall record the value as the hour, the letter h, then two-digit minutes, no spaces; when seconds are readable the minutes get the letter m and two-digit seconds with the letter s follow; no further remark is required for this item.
12h02
